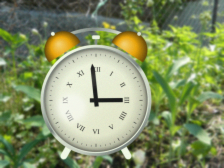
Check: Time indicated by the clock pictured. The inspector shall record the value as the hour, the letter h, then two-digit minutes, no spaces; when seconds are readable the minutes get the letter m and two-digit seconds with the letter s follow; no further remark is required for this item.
2h59
